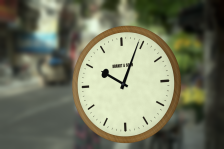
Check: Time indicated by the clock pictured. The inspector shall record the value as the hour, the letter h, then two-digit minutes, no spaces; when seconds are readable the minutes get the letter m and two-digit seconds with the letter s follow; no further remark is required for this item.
10h04
